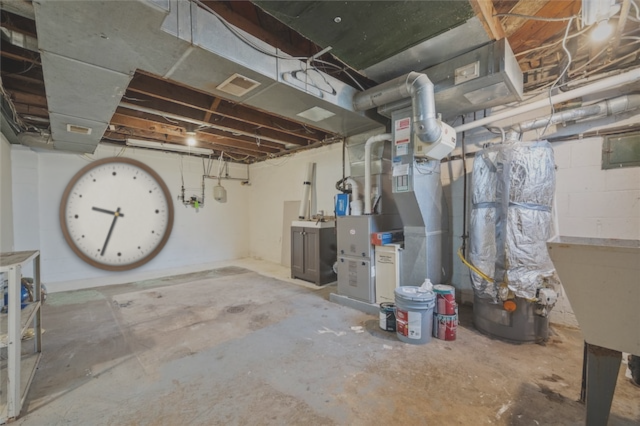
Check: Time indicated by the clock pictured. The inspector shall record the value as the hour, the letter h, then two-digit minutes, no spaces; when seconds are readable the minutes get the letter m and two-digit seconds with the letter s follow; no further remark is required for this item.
9h34
